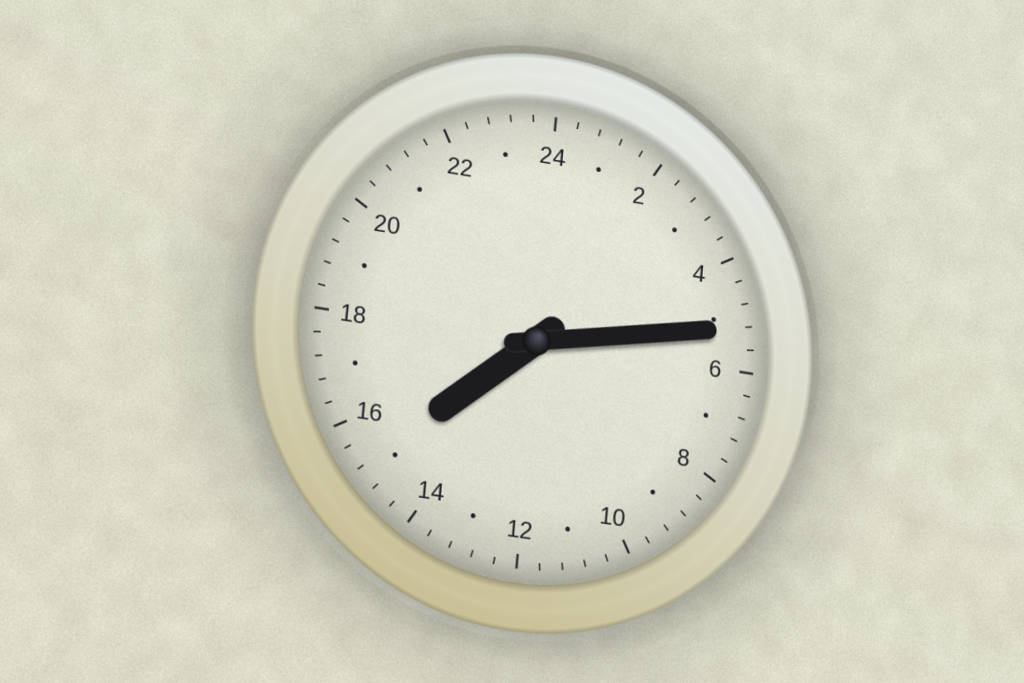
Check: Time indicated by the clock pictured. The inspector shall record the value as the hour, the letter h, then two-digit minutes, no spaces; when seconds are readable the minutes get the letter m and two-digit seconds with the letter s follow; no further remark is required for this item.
15h13
